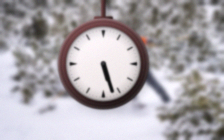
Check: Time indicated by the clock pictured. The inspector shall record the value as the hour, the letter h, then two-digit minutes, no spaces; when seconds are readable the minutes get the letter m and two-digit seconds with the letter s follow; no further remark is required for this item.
5h27
